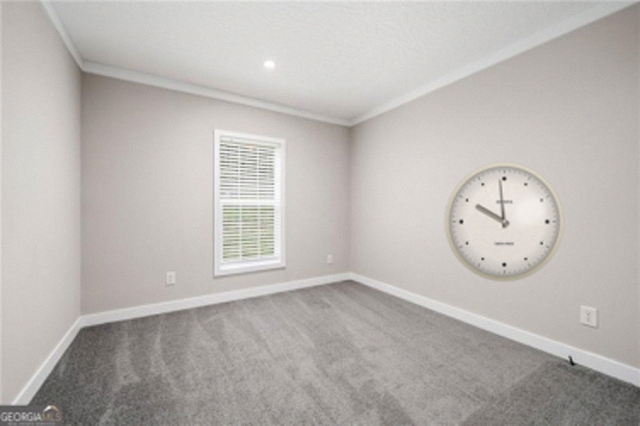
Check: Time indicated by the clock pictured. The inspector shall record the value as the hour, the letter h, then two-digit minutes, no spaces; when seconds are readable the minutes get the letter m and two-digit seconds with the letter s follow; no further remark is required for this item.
9h59
